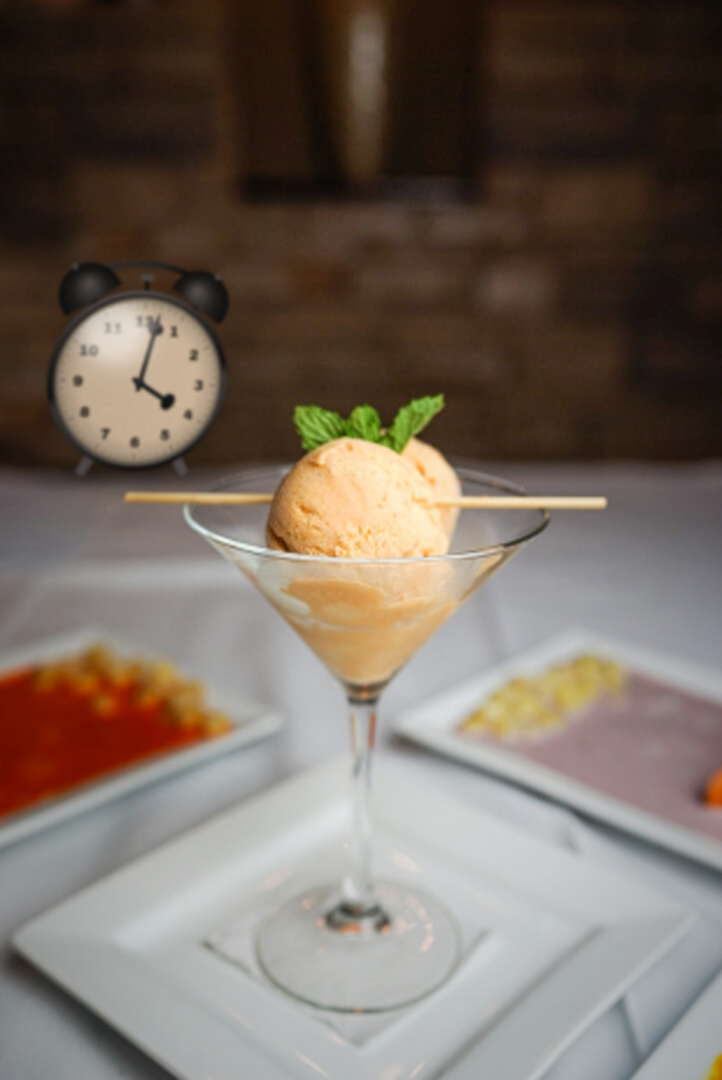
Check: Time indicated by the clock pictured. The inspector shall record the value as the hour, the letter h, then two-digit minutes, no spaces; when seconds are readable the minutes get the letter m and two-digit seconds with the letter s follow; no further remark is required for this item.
4h02
